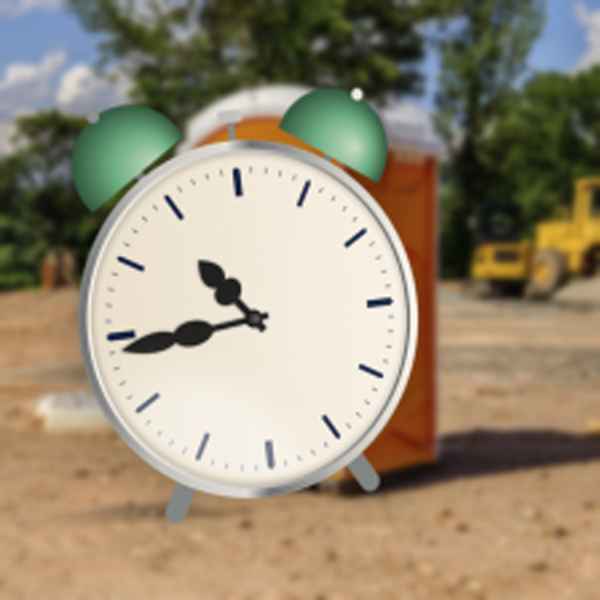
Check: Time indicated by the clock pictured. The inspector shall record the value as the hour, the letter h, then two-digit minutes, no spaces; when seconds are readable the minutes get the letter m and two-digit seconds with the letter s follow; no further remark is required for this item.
10h44
